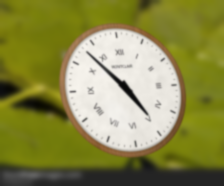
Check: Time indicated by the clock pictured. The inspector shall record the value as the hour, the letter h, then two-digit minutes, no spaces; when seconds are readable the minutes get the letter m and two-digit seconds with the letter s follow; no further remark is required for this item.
4h53
